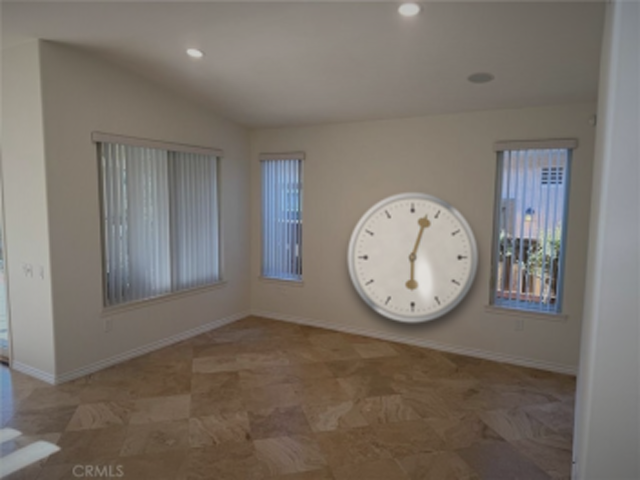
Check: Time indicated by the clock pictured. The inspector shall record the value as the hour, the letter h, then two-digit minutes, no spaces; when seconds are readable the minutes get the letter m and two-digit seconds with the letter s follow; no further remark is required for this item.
6h03
